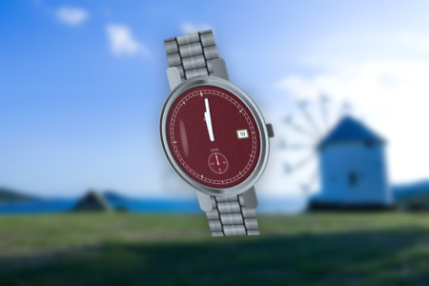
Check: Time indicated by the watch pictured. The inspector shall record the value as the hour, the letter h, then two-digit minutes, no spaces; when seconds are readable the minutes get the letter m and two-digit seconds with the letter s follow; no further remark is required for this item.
12h01
